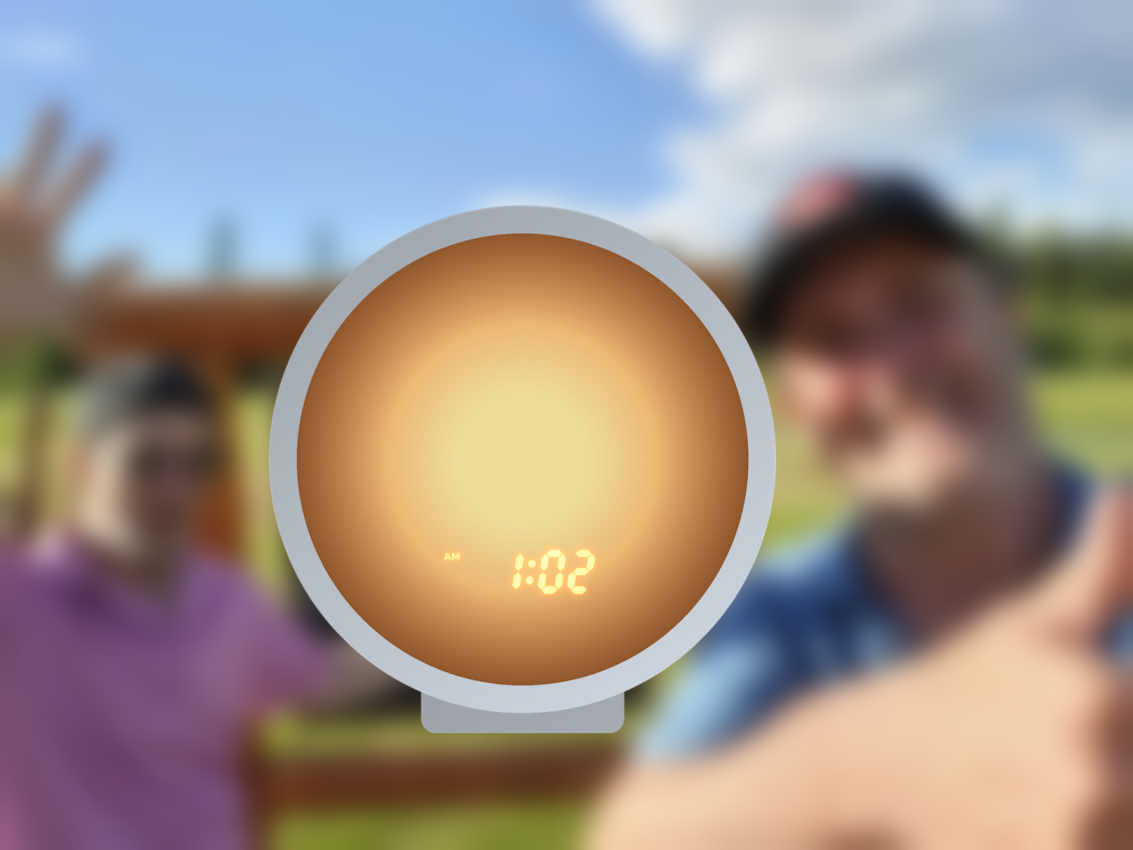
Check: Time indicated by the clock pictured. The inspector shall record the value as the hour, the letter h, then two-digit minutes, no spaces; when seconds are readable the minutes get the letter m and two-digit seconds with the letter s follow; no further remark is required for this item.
1h02
